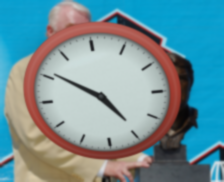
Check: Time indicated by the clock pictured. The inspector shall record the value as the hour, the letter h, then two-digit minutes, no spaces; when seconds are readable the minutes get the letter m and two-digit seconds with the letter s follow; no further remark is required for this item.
4h51
